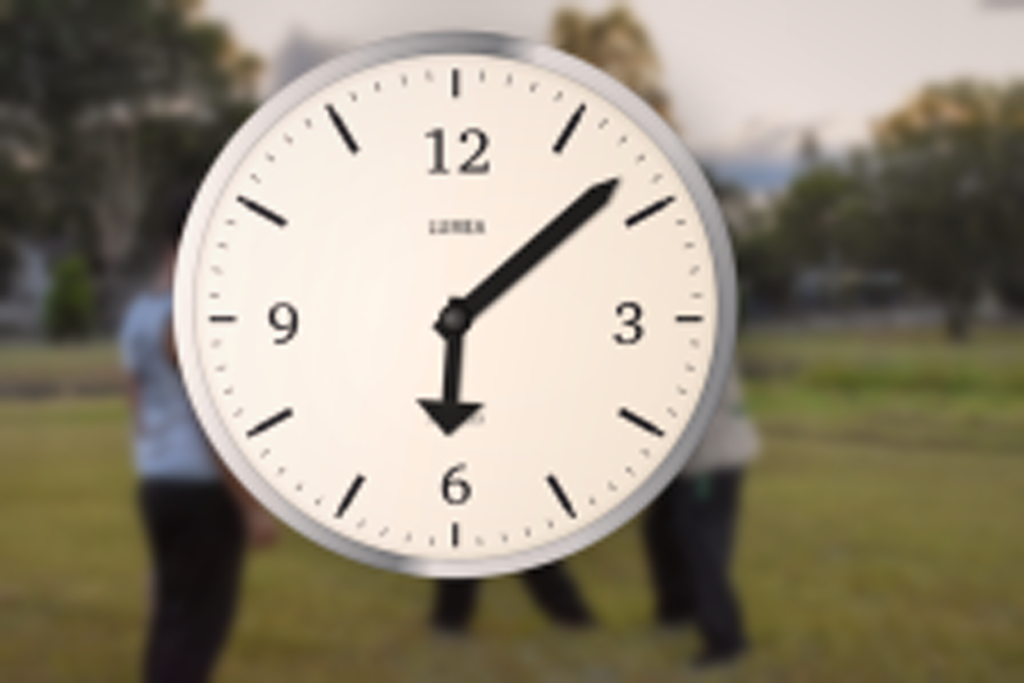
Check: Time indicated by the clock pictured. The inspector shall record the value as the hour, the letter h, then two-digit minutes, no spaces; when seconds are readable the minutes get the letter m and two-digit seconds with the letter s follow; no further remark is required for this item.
6h08
